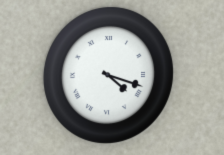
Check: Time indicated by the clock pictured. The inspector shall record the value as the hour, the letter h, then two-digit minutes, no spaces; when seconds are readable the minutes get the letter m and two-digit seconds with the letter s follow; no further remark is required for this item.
4h18
